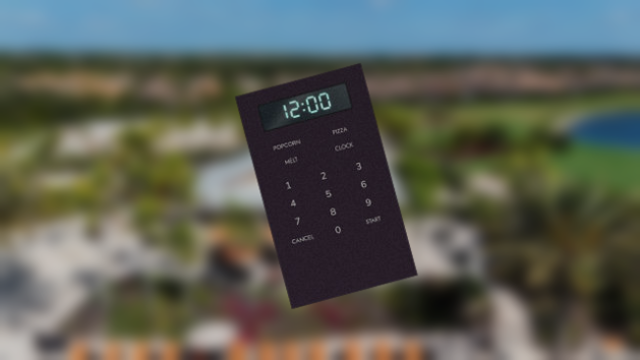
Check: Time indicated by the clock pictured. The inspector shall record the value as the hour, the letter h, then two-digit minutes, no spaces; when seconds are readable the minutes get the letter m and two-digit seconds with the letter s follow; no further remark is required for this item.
12h00
